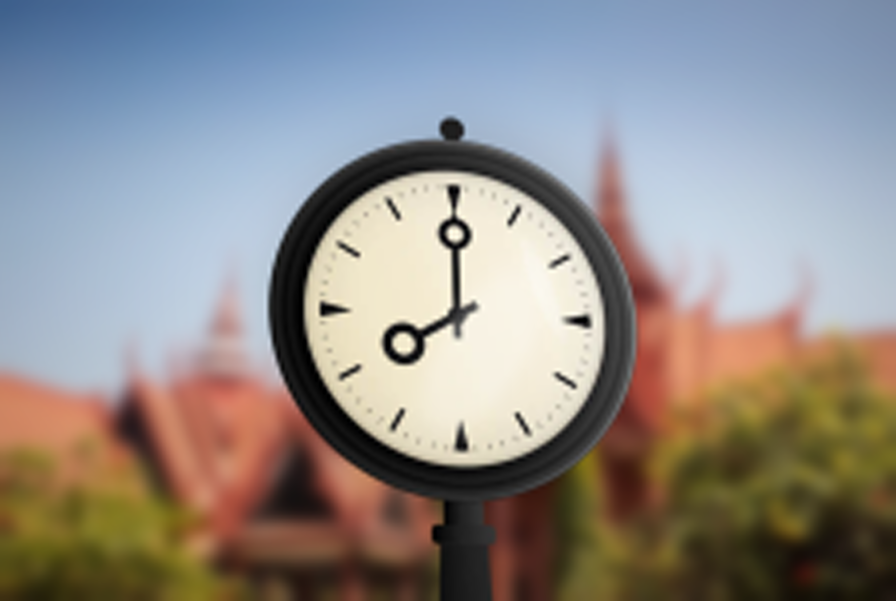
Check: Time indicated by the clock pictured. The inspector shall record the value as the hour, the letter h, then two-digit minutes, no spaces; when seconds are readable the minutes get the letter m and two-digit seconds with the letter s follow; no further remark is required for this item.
8h00
